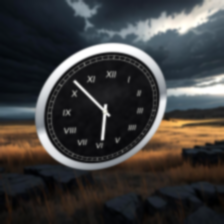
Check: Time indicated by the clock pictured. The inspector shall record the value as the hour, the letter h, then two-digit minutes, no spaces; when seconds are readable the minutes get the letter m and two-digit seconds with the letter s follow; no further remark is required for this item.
5h52
